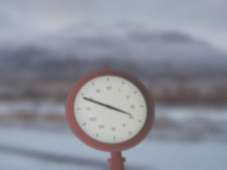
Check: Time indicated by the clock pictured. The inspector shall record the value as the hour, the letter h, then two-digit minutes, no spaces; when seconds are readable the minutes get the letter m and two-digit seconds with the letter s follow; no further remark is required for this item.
3h49
